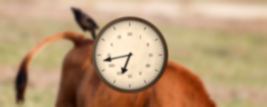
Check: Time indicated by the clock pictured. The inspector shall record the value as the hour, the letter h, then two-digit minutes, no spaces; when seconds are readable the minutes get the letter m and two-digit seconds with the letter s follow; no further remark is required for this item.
6h43
